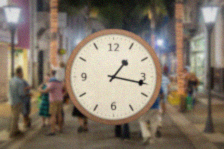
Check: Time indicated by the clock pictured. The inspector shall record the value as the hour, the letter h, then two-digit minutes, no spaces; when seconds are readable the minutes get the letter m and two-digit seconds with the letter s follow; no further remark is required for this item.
1h17
